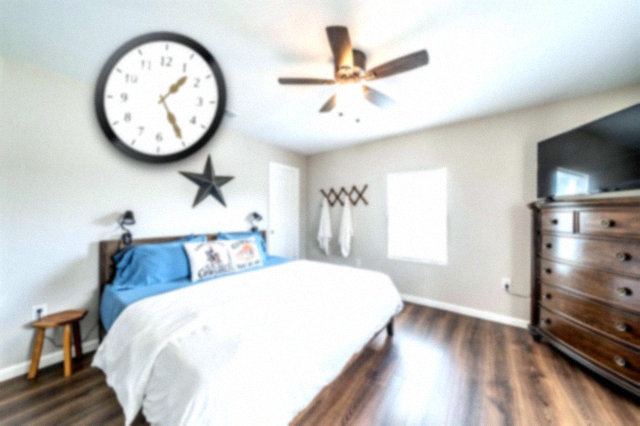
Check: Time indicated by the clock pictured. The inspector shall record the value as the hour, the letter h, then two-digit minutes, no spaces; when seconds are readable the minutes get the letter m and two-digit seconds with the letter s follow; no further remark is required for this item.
1h25
